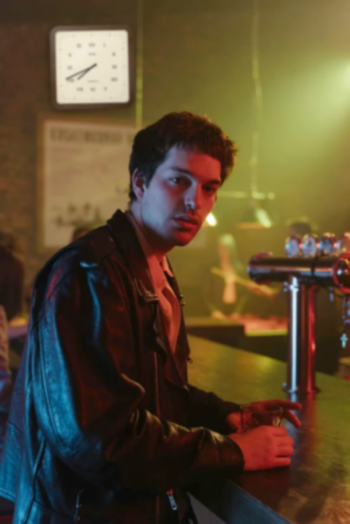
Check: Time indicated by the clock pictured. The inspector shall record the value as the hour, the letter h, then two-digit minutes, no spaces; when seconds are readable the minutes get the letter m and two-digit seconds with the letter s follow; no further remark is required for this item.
7h41
